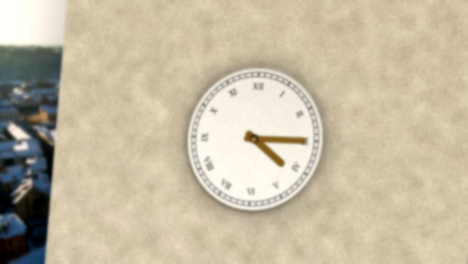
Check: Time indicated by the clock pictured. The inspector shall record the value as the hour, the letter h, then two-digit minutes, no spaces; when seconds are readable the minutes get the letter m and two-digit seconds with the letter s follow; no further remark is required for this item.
4h15
